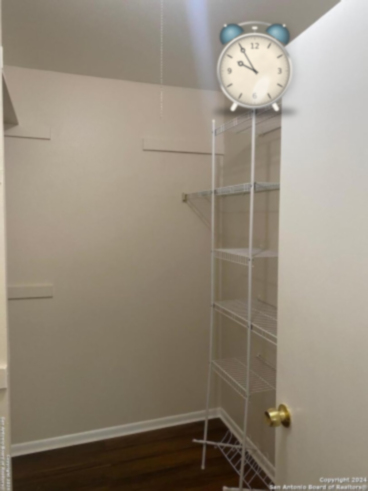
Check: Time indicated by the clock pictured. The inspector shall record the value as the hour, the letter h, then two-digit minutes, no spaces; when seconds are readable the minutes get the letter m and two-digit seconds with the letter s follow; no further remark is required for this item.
9h55
